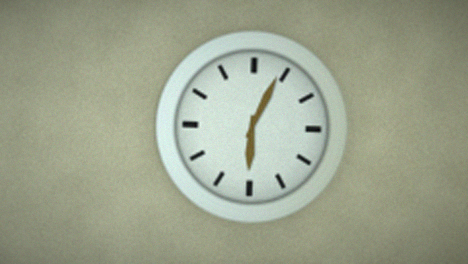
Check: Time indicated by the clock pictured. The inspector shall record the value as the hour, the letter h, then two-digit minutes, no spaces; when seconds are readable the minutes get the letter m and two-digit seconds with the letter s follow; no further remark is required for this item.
6h04
